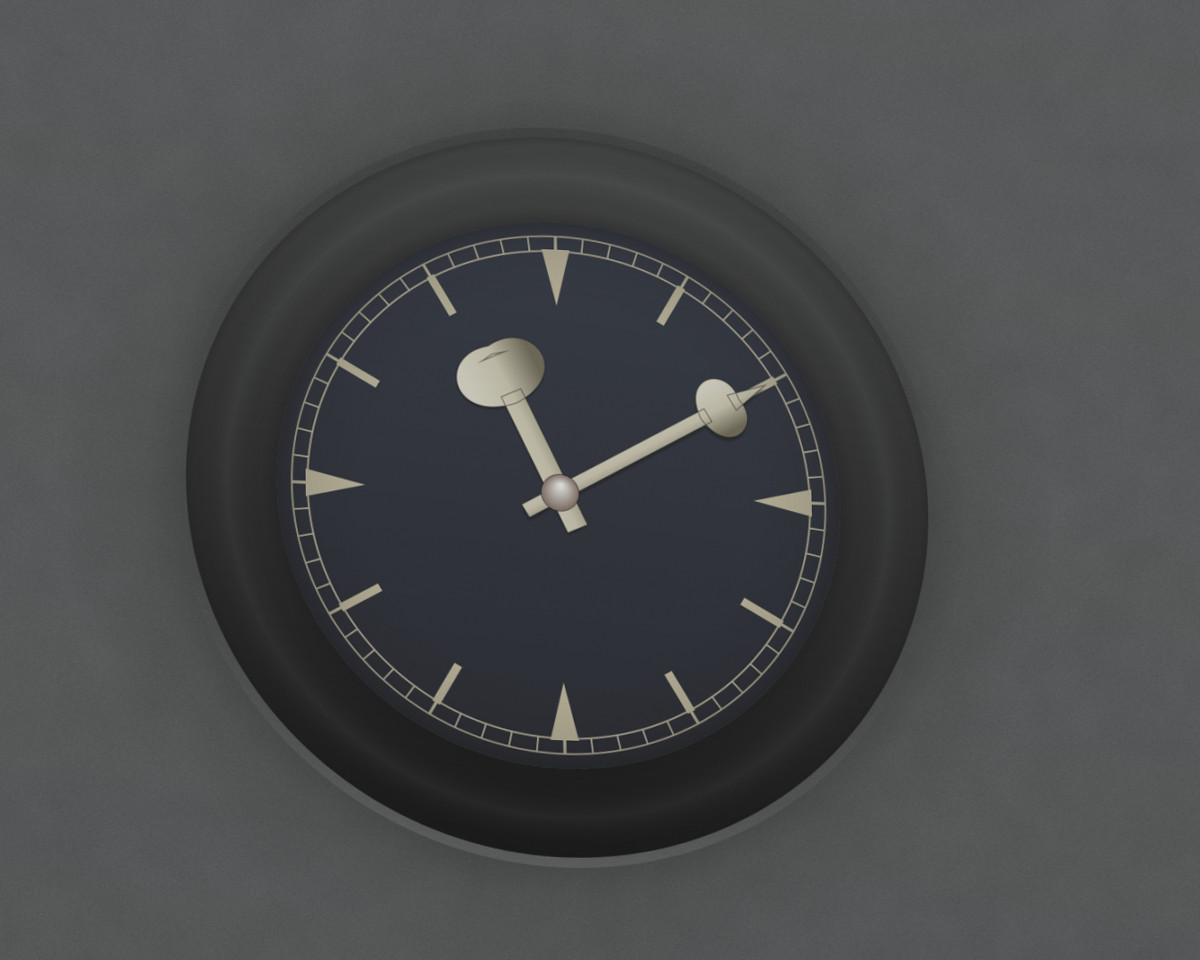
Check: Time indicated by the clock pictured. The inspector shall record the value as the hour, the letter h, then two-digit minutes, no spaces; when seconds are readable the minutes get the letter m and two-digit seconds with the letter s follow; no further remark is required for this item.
11h10
